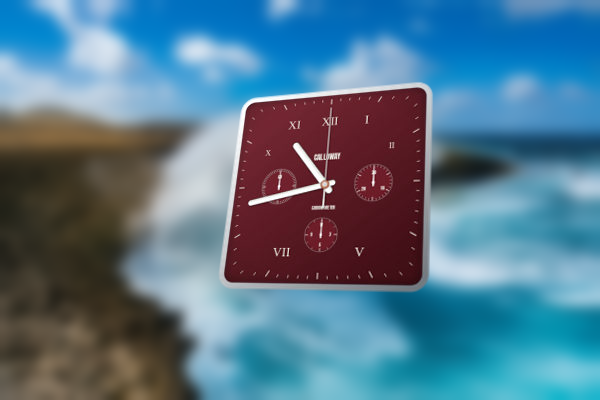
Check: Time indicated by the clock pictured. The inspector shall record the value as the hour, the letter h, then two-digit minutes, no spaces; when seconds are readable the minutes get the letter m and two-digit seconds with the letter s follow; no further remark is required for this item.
10h43
